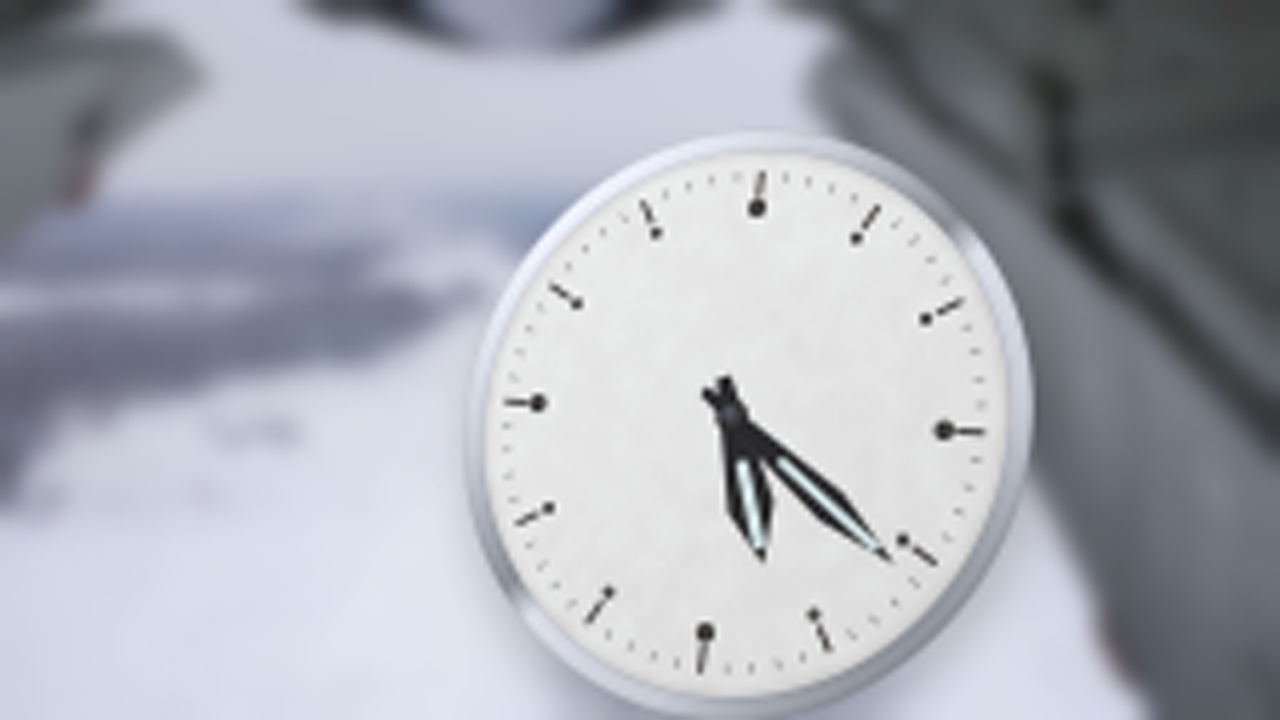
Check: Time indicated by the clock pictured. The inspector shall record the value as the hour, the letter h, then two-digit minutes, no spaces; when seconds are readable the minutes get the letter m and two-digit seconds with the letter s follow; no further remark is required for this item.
5h21
